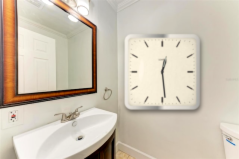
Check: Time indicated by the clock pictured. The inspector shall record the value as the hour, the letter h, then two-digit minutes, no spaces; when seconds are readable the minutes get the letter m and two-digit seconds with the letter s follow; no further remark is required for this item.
12h29
